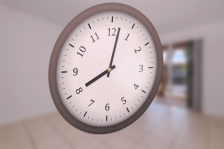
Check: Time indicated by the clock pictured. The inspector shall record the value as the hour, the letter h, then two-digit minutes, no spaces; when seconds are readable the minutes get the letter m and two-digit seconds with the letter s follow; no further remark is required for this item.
8h02
